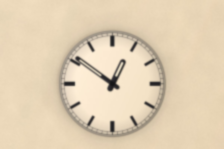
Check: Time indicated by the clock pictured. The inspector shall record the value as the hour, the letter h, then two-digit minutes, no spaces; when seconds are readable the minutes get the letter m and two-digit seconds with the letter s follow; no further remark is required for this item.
12h51
